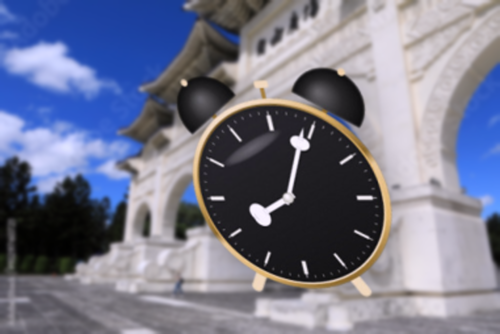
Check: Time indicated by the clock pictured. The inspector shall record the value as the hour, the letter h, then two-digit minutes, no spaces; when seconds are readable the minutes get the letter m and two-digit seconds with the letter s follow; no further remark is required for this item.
8h04
